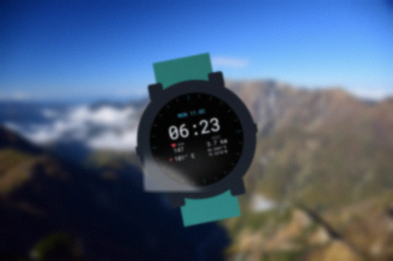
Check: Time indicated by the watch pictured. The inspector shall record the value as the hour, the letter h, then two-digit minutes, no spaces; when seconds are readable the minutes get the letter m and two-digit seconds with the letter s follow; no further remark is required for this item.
6h23
